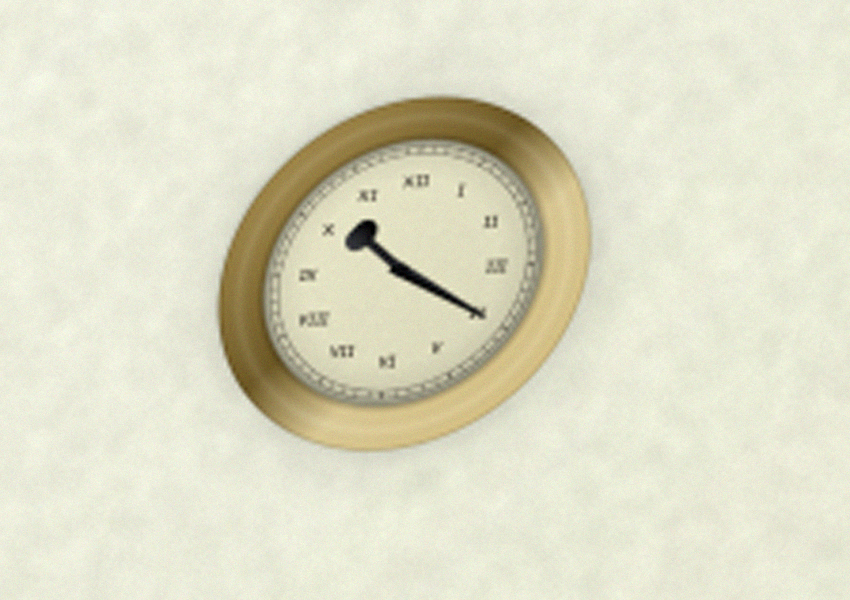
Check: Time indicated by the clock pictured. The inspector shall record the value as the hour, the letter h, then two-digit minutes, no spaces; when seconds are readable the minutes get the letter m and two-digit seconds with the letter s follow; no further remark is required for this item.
10h20
